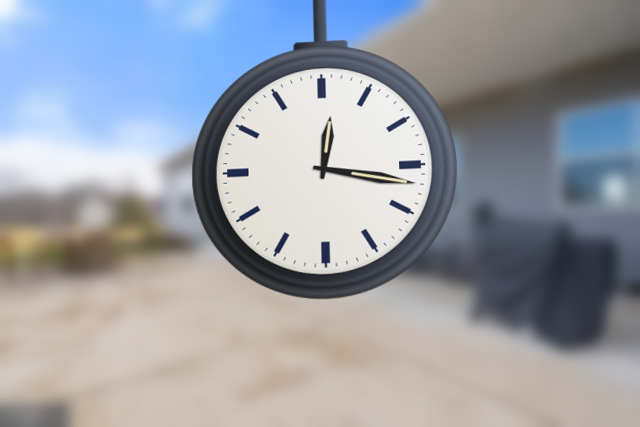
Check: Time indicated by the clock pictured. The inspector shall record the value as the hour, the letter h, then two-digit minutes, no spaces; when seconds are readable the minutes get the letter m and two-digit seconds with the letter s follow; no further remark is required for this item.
12h17
